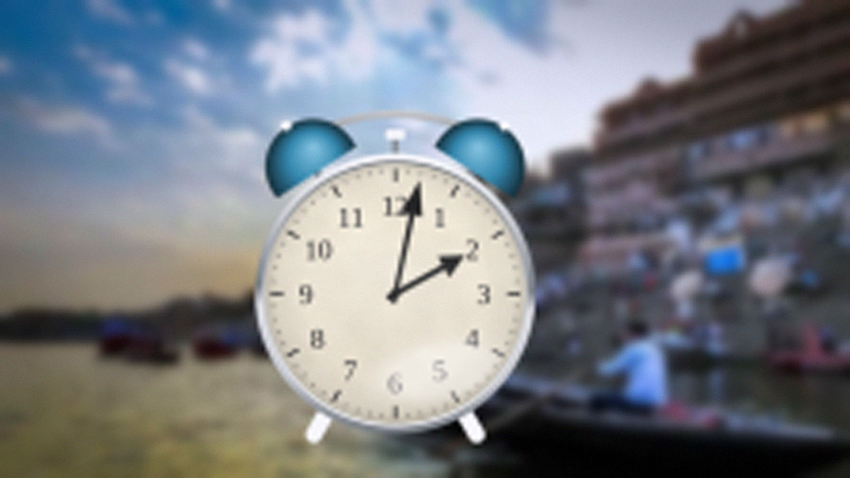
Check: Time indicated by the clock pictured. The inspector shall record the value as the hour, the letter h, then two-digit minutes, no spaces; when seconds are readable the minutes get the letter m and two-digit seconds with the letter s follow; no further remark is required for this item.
2h02
